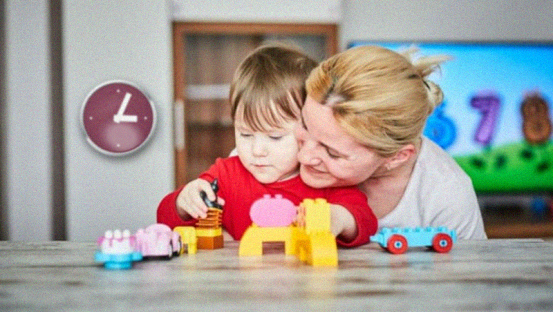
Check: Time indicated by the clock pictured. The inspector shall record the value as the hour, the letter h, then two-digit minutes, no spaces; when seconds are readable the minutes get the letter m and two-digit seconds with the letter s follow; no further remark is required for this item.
3h04
